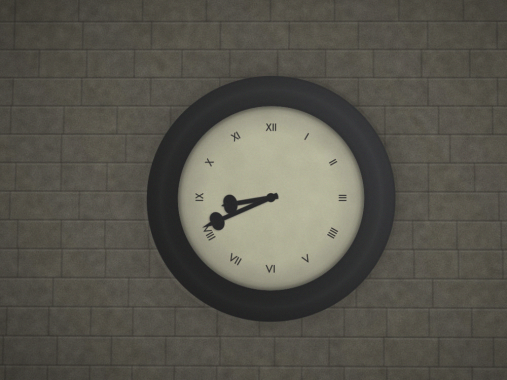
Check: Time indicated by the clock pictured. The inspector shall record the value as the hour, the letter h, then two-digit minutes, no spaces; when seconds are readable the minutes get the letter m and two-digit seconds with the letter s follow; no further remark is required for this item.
8h41
